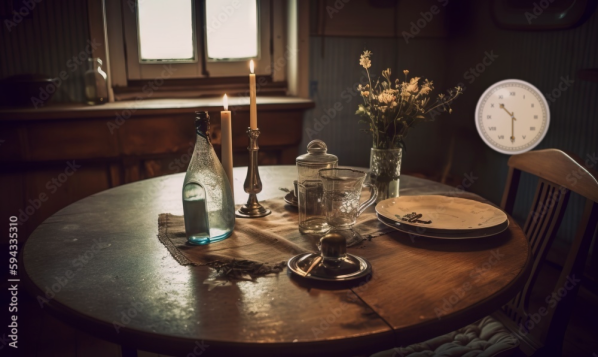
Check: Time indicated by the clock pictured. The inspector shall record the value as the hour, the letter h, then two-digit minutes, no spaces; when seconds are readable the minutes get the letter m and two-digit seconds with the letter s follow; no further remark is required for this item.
10h30
